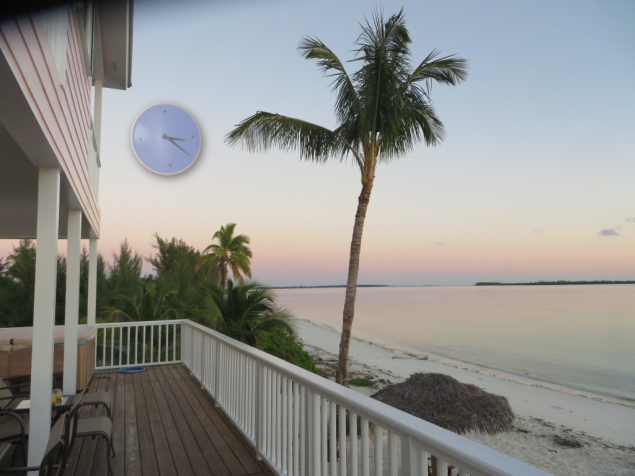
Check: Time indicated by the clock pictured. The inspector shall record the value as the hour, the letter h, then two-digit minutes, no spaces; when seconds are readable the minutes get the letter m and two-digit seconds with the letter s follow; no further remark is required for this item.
3h22
